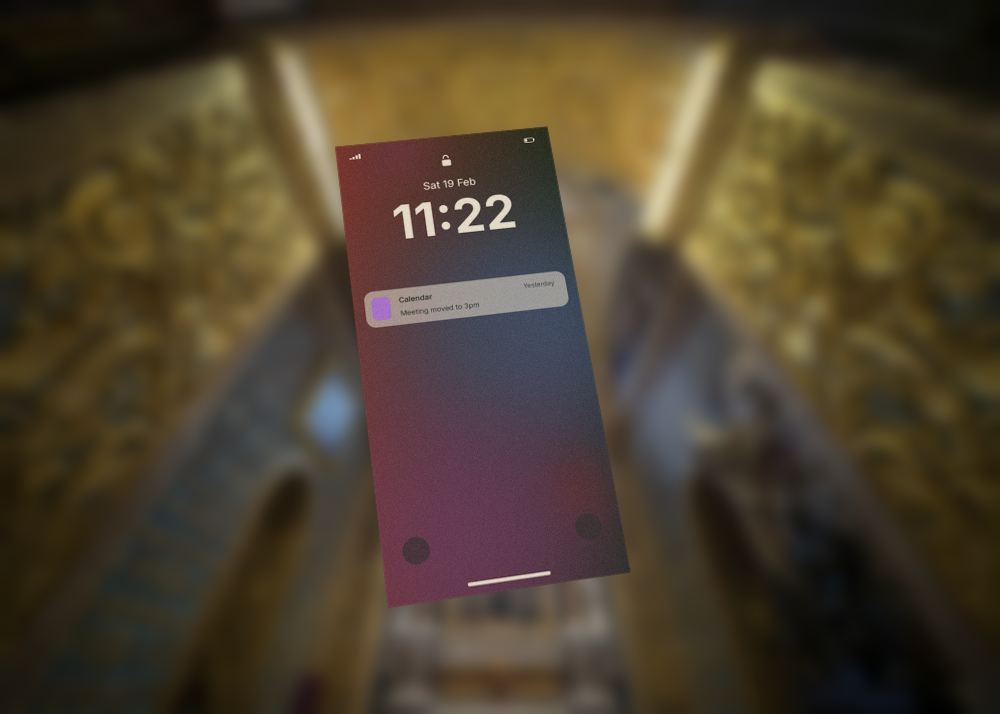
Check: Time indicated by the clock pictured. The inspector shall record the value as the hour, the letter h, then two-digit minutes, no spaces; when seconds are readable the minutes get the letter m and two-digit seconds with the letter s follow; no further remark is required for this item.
11h22
